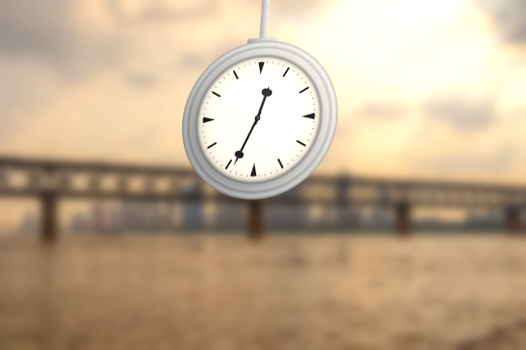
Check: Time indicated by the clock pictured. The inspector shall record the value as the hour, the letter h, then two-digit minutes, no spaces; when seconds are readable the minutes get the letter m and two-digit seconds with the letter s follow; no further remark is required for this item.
12h34
